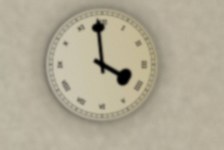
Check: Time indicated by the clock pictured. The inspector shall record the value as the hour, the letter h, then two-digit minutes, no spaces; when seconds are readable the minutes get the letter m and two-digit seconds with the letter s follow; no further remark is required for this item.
3h59
